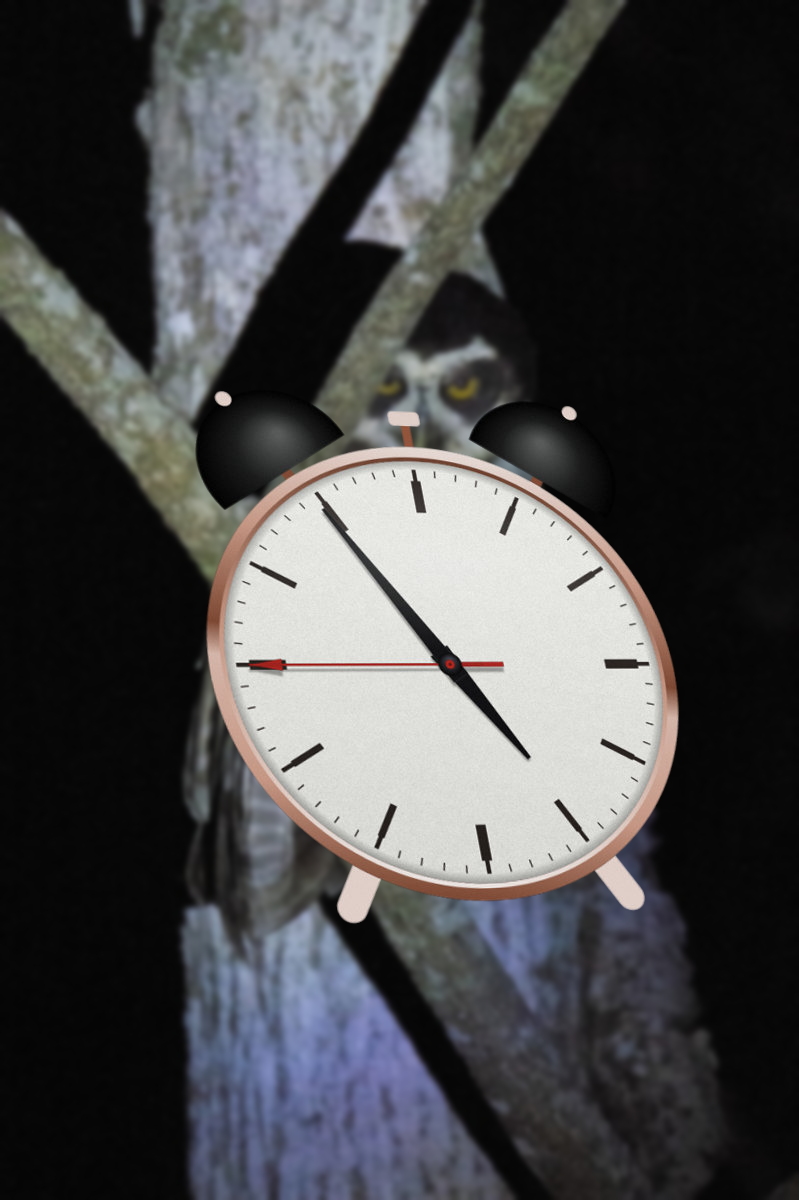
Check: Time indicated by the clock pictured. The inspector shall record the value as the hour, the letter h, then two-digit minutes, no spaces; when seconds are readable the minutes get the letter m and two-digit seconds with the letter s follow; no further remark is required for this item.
4h54m45s
